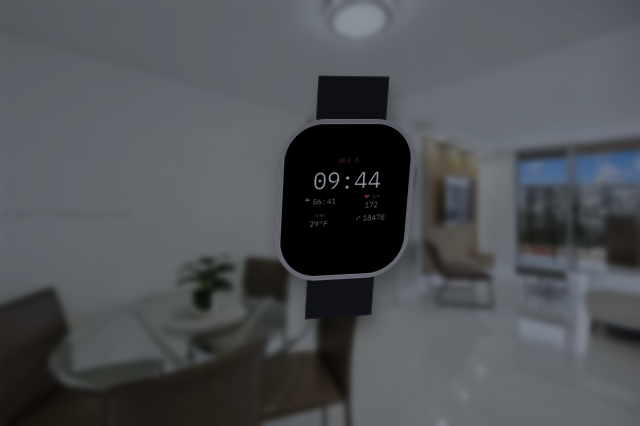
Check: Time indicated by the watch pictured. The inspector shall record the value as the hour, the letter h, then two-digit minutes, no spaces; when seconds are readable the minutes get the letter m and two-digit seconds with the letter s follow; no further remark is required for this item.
9h44
